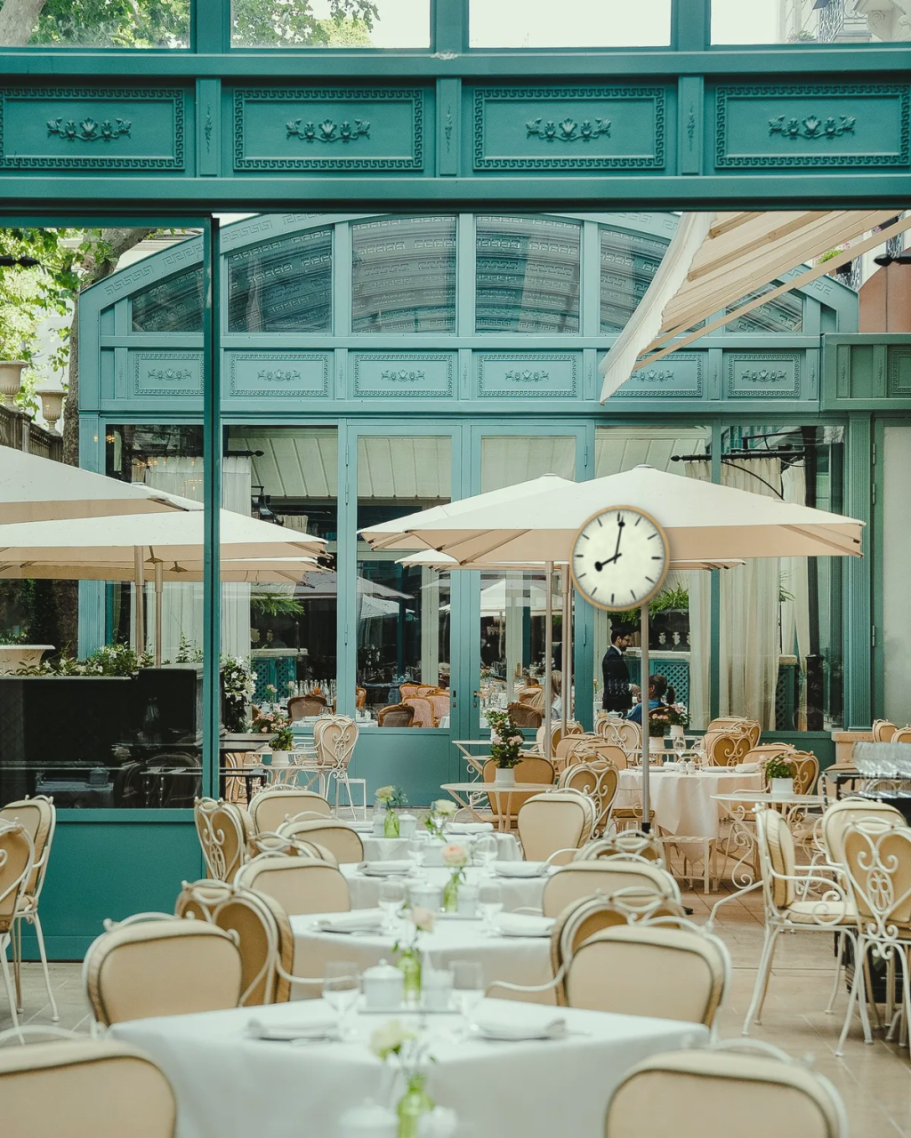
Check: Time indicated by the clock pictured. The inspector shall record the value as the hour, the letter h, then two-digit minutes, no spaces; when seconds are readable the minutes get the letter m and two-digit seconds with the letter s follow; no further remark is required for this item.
8h01
